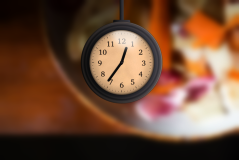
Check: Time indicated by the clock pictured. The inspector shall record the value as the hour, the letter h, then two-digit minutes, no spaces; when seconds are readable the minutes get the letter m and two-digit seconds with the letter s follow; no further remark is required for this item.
12h36
